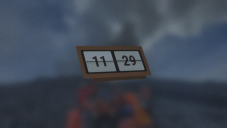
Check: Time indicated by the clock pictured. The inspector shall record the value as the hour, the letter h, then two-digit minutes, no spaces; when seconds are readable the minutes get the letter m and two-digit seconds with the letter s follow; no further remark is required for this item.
11h29
